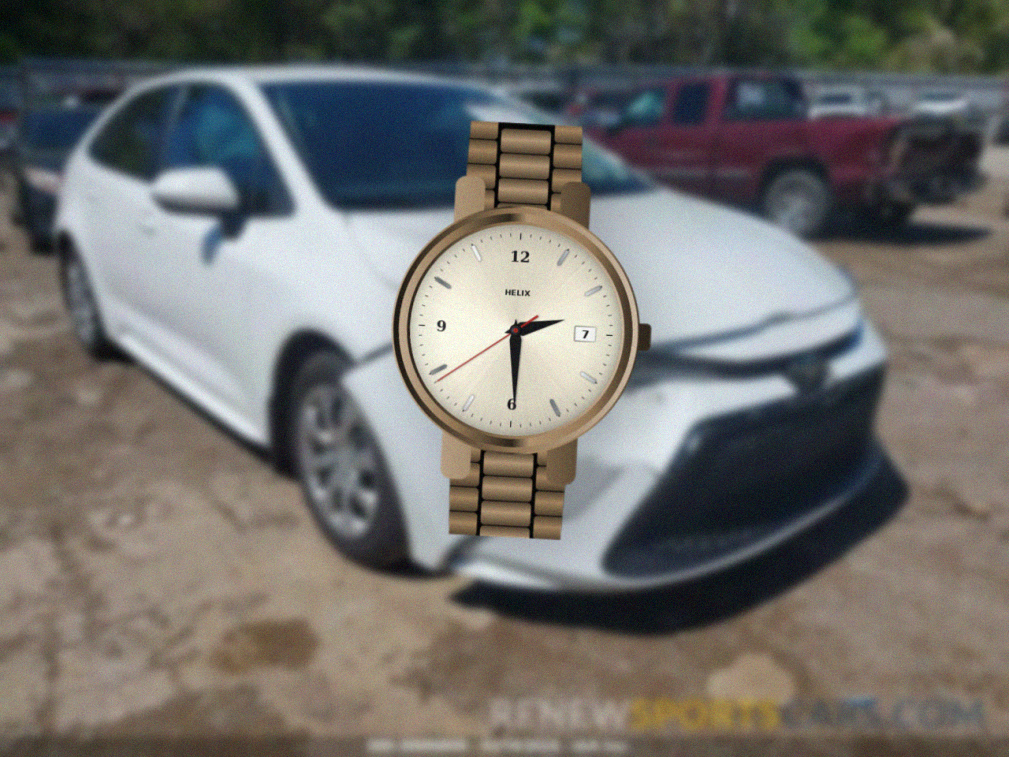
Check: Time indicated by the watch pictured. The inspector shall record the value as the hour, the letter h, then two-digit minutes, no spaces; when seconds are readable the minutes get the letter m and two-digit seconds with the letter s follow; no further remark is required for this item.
2h29m39s
